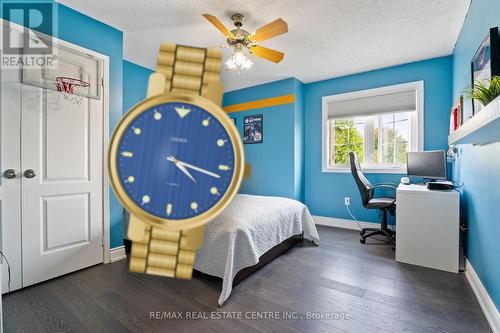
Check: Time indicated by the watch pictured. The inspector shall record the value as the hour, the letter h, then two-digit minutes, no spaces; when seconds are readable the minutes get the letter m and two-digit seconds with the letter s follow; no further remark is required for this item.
4h17
